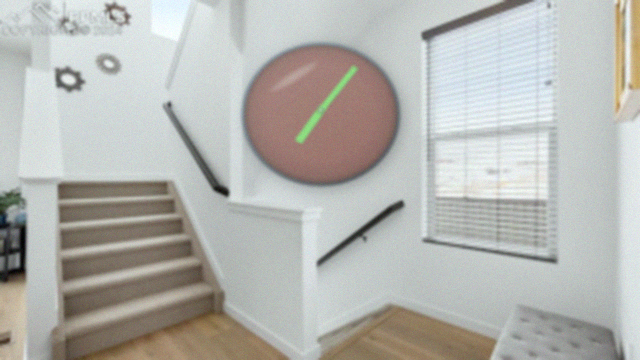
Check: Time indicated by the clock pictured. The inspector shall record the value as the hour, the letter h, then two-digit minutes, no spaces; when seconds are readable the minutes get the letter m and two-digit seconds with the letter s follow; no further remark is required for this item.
7h06
